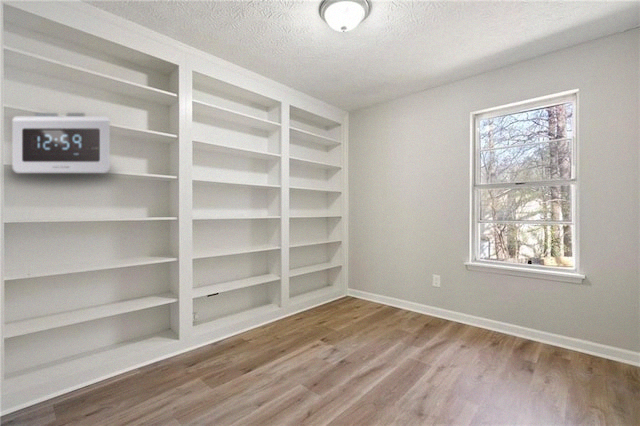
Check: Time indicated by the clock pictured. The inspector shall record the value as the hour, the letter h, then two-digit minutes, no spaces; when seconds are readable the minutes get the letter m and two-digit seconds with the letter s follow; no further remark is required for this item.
12h59
